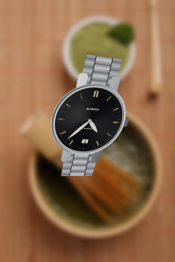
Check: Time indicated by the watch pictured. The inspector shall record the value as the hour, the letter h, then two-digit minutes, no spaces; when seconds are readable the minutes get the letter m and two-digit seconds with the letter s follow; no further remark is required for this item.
4h37
